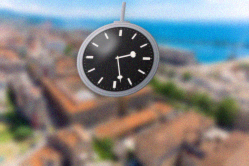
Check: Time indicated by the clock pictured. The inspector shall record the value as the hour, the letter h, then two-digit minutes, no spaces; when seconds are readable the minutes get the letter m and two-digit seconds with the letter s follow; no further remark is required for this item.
2h28
